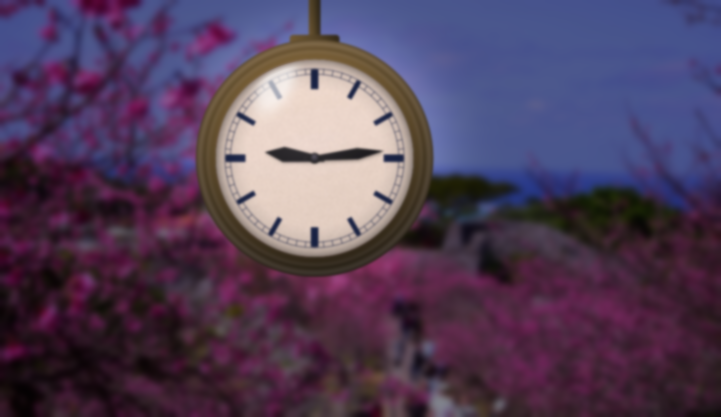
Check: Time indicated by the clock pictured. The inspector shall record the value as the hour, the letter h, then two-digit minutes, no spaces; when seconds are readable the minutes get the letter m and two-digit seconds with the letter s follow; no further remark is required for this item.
9h14
